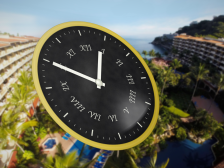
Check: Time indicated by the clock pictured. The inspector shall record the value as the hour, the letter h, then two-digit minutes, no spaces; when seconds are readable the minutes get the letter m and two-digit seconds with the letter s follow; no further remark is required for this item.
12h50
